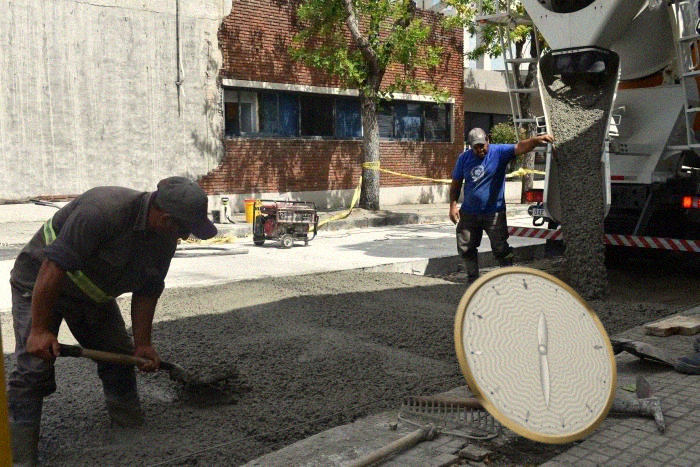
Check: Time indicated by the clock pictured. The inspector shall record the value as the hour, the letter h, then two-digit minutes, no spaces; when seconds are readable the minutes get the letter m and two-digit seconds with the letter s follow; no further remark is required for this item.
12h32
